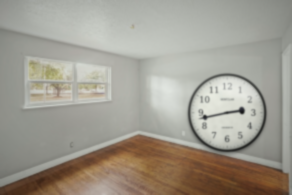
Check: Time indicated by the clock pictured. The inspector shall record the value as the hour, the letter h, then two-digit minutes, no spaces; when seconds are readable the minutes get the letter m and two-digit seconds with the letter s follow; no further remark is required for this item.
2h43
